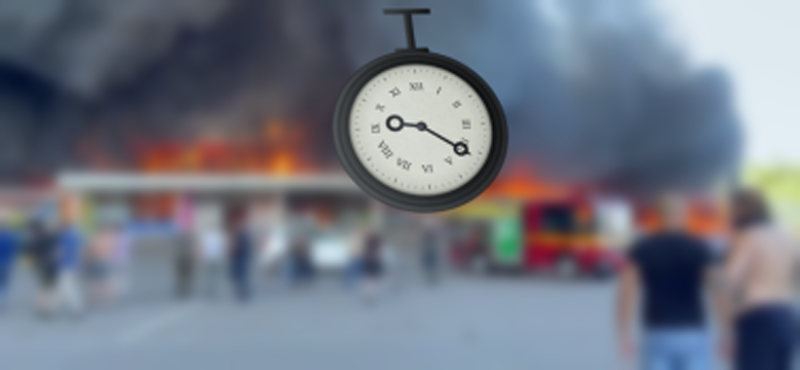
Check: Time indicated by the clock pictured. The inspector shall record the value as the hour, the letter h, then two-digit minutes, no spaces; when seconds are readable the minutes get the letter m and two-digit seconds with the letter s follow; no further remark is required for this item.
9h21
